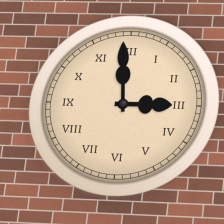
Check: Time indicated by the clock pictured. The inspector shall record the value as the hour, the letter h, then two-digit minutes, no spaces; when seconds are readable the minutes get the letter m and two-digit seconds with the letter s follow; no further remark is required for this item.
2h59
